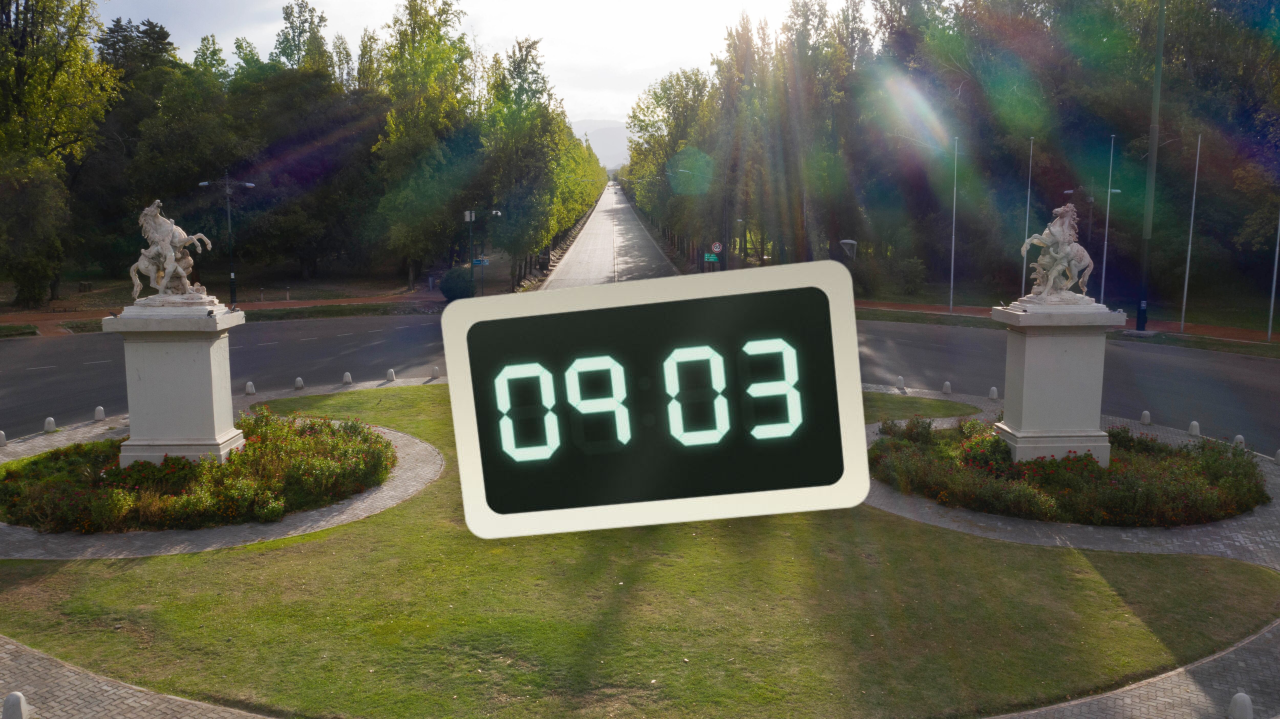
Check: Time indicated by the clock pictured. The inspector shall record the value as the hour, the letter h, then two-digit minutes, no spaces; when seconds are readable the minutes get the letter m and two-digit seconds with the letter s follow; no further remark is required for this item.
9h03
